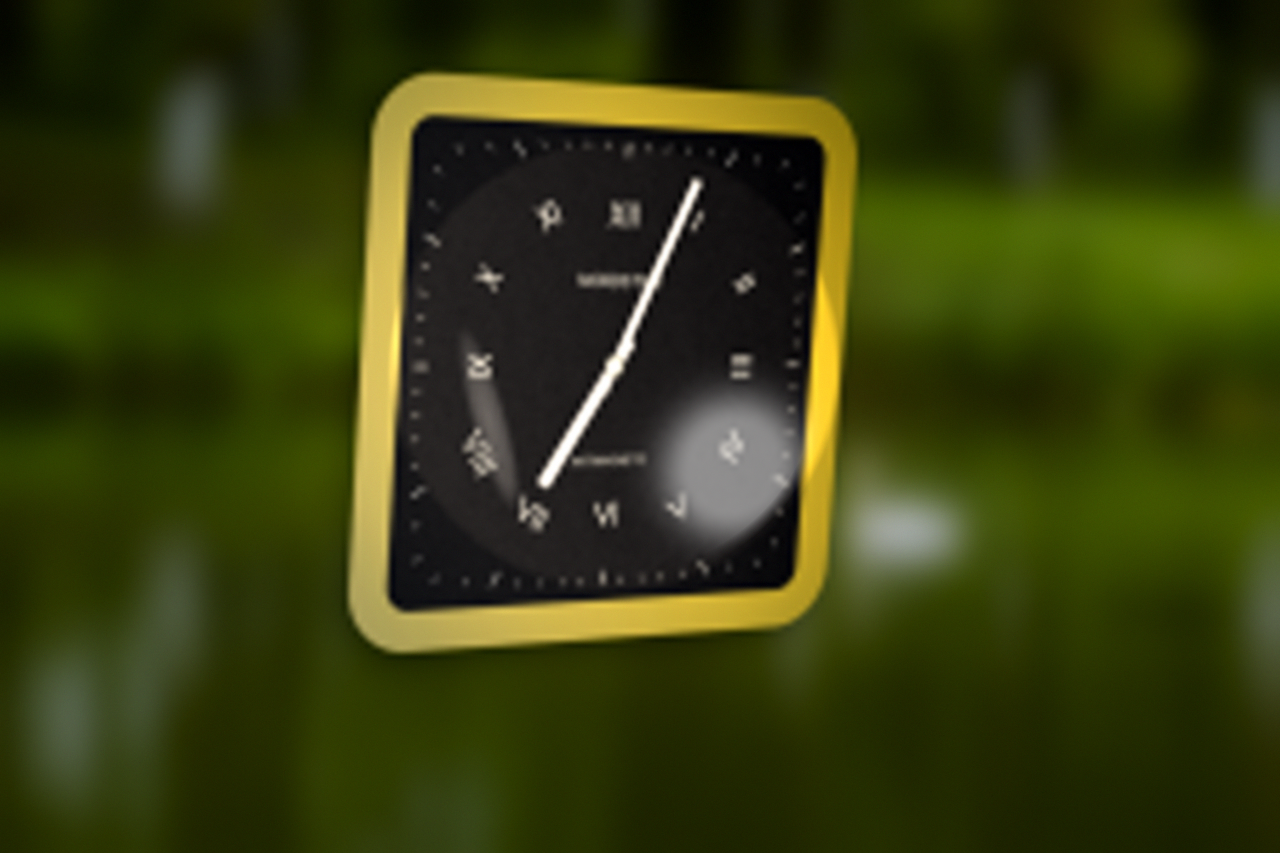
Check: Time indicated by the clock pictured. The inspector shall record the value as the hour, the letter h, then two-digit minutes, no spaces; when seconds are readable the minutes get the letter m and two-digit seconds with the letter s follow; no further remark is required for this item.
7h04
